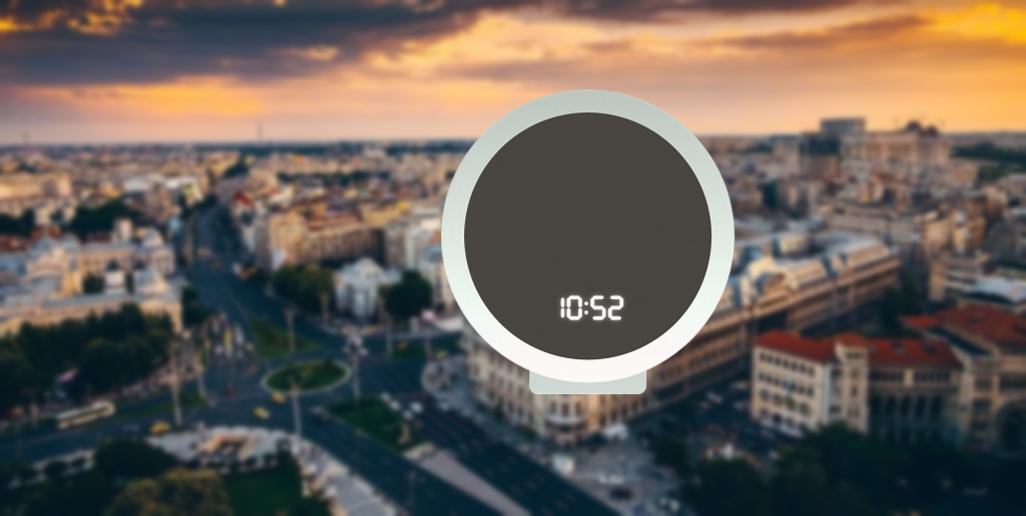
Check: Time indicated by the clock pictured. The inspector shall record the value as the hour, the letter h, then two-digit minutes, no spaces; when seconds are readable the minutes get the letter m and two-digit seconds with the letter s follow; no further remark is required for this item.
10h52
